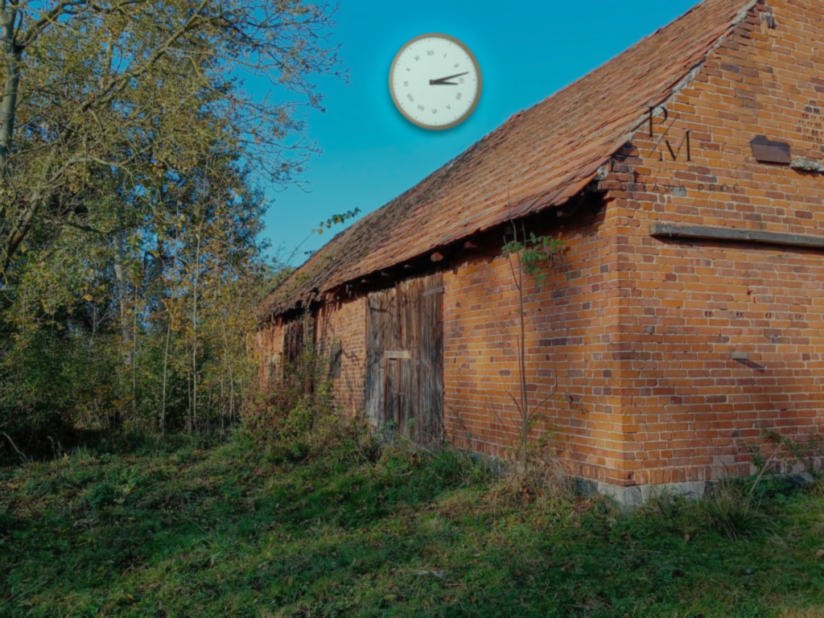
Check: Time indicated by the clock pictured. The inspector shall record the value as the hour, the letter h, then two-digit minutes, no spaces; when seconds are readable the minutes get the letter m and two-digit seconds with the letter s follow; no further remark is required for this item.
3h13
